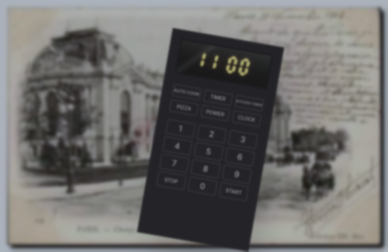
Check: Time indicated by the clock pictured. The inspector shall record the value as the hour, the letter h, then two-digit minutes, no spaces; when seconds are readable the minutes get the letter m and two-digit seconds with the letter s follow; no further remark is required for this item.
11h00
